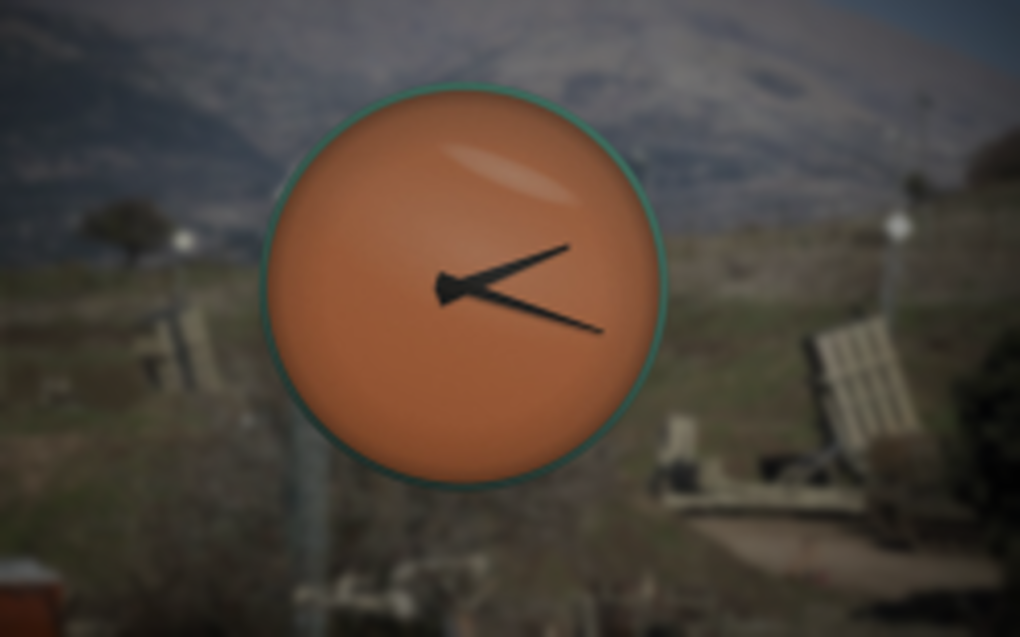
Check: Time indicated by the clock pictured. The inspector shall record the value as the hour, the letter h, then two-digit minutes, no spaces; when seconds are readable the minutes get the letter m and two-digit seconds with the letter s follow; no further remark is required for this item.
2h18
